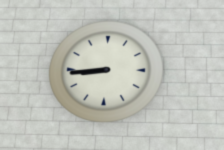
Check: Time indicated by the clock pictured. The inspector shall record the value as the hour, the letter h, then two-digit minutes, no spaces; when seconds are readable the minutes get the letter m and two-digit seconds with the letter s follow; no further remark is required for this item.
8h44
